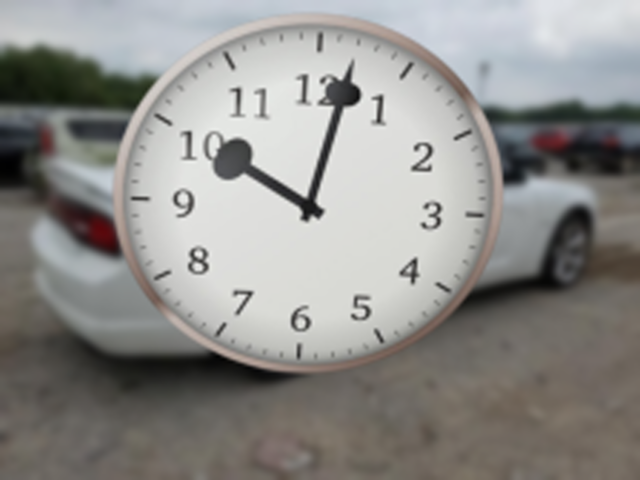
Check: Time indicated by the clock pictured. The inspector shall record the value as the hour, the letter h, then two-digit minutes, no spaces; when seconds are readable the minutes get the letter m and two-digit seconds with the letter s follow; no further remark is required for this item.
10h02
